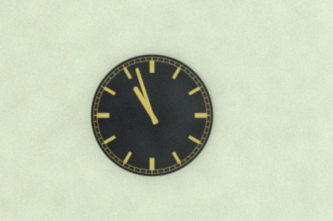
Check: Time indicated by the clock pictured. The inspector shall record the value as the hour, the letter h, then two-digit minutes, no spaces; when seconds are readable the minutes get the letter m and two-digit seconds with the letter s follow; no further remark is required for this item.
10h57
